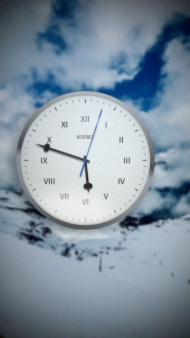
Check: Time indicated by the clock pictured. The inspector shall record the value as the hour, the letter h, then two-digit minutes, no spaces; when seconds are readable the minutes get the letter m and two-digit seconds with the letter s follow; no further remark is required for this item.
5h48m03s
